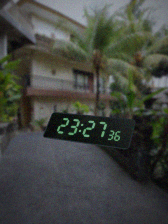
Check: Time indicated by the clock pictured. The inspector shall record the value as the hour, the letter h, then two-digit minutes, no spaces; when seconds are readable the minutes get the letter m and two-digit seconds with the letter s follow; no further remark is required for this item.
23h27m36s
